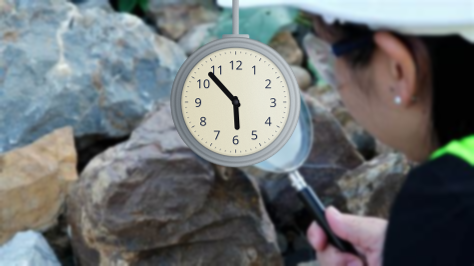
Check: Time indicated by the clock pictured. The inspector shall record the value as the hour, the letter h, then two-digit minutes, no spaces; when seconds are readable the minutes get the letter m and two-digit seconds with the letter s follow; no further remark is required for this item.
5h53
